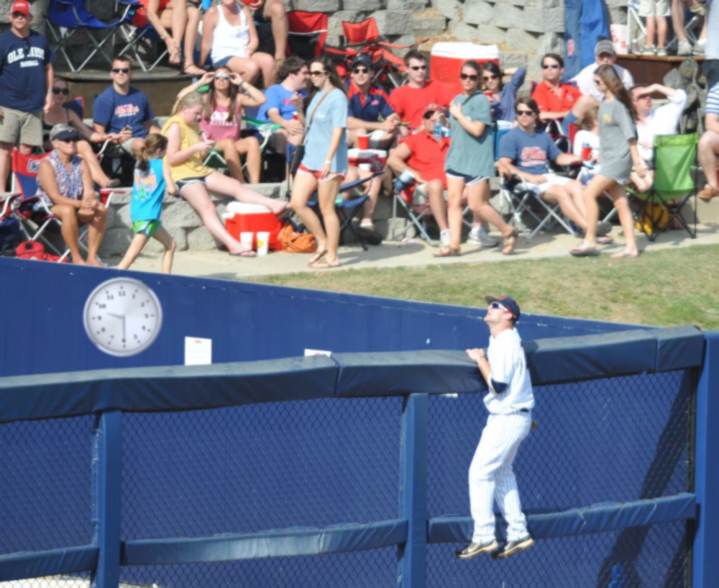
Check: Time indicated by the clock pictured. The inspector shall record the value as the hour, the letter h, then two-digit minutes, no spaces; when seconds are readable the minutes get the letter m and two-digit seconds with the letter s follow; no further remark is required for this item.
9h30
